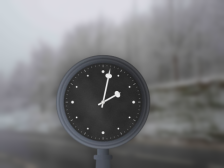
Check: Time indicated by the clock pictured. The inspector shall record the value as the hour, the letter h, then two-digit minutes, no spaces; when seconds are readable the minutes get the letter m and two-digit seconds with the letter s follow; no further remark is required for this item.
2h02
